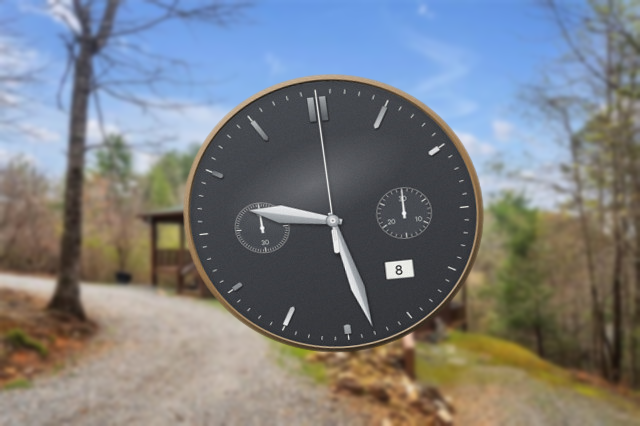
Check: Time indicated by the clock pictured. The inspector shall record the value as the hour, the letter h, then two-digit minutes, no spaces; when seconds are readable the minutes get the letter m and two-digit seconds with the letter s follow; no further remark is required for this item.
9h28
